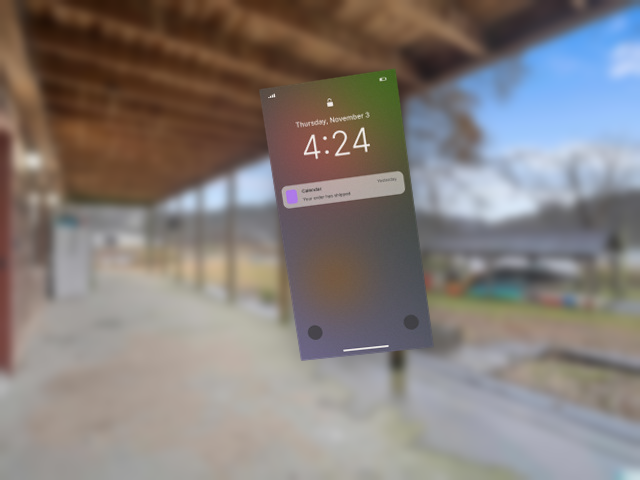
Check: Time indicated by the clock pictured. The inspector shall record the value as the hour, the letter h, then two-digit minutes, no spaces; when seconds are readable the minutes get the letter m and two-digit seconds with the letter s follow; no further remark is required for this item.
4h24
